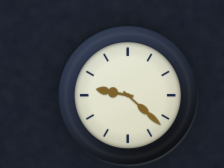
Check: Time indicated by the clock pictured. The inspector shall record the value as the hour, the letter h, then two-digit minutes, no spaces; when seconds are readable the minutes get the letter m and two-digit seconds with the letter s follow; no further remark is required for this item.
9h22
